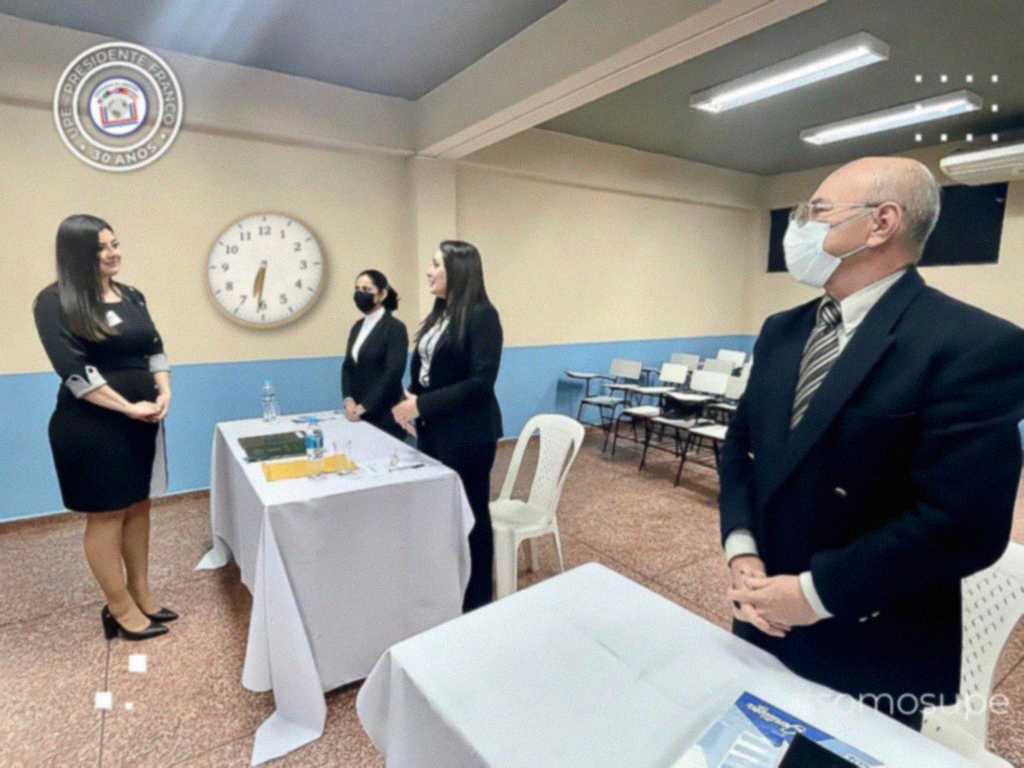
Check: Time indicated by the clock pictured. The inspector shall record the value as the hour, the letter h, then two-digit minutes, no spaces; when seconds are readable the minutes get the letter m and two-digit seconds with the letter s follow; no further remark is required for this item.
6h31
